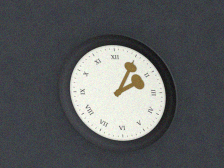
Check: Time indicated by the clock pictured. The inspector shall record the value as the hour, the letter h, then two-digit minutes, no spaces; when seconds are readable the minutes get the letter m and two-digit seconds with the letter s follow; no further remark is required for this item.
2h05
